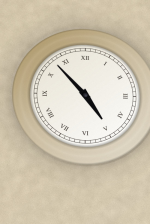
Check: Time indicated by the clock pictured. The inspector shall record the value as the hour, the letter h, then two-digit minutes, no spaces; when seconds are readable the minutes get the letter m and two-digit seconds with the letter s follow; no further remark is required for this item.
4h53
